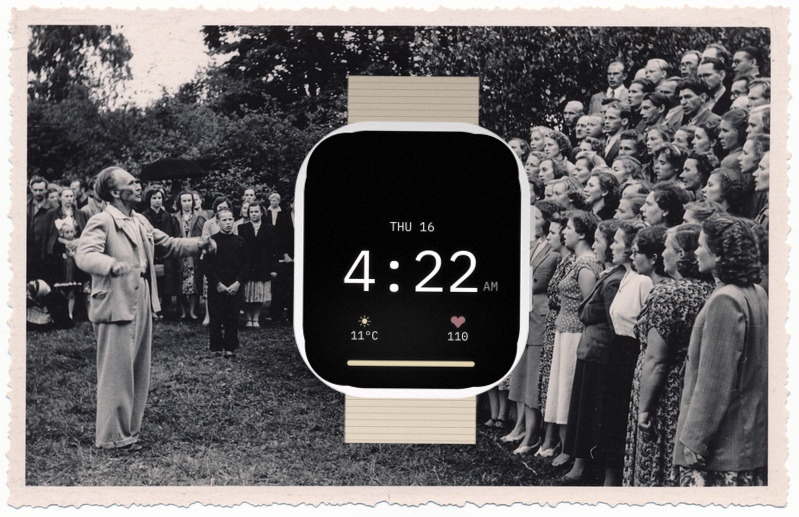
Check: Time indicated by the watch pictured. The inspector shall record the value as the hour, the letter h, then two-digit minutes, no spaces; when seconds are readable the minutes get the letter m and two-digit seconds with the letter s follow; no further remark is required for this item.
4h22
